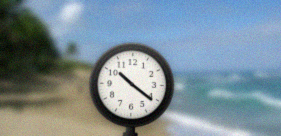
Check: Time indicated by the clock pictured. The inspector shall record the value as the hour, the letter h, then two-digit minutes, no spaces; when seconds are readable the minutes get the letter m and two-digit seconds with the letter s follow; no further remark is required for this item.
10h21
